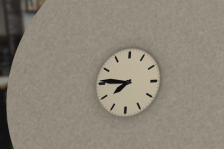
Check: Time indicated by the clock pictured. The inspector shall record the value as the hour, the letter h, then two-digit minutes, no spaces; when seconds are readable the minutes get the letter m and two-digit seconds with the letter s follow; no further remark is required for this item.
7h46
